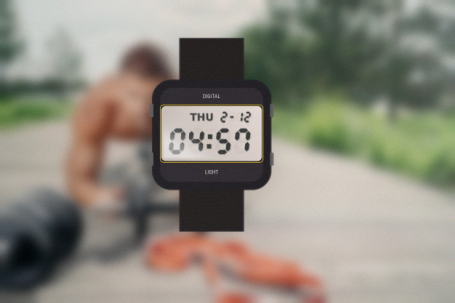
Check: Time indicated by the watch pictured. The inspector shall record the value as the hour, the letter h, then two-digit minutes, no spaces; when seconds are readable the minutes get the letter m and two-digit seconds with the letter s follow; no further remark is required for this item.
4h57
